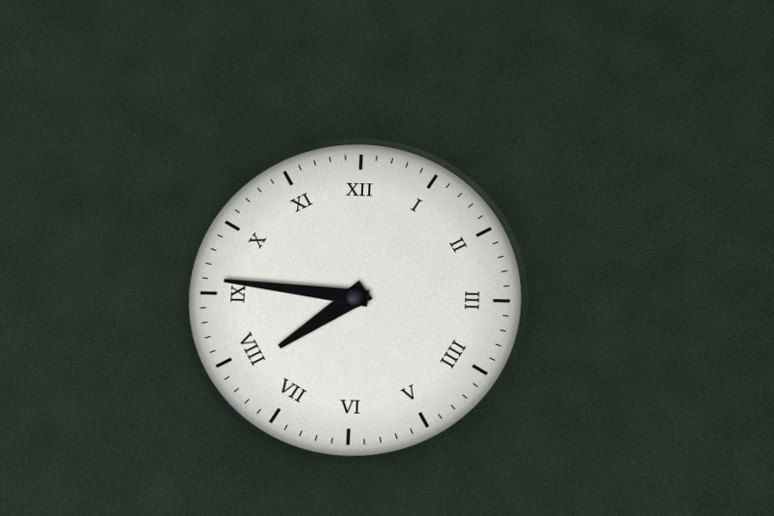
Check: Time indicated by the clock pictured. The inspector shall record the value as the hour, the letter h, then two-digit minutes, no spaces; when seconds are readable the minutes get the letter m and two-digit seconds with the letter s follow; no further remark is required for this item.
7h46
